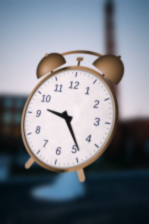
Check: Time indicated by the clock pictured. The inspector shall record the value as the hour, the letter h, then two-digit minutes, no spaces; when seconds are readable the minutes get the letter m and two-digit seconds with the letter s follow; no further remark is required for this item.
9h24
